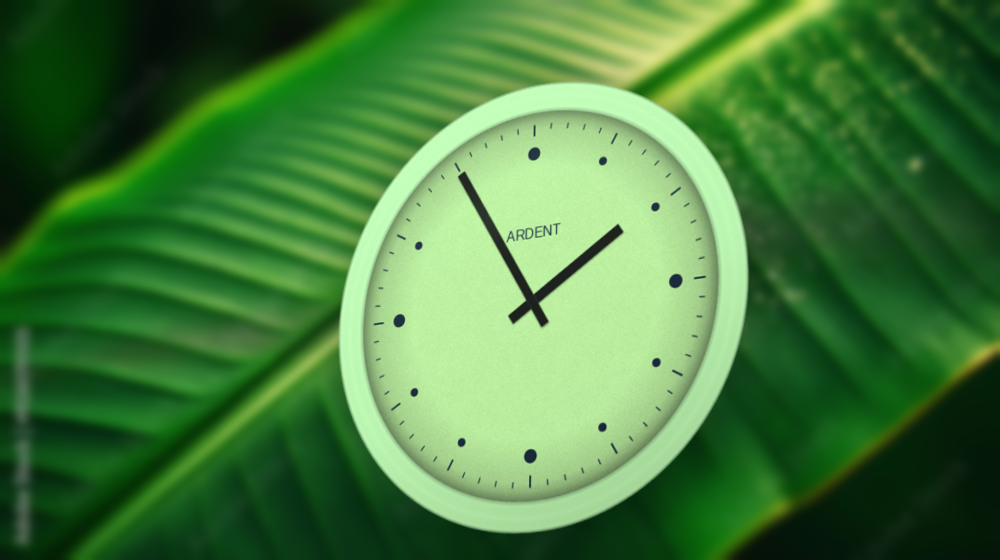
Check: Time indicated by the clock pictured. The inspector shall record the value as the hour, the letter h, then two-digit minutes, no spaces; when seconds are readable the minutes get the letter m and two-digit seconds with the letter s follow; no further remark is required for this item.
1h55
